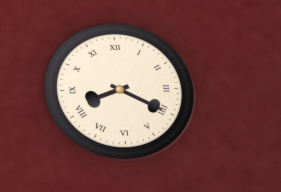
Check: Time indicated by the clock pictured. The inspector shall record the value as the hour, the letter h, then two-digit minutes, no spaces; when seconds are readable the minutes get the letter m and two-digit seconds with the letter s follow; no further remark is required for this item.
8h20
